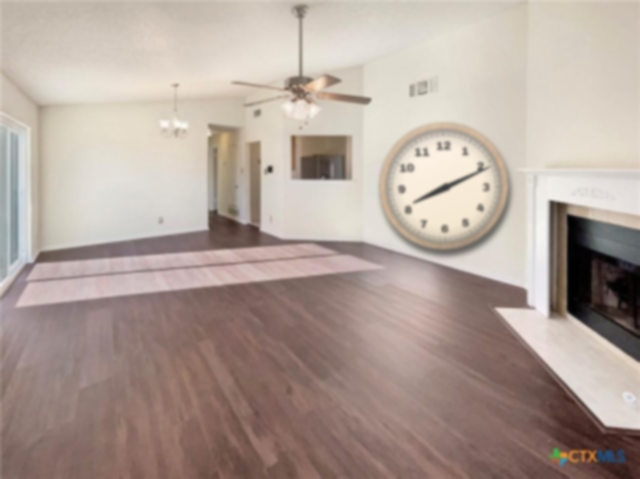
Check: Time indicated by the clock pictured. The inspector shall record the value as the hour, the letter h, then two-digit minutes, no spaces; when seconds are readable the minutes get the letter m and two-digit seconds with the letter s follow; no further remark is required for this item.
8h11
